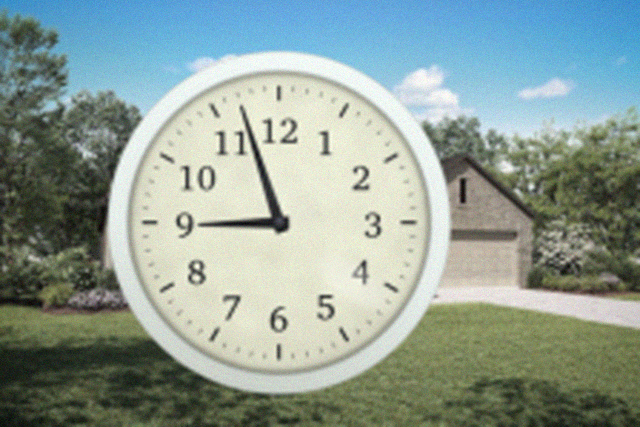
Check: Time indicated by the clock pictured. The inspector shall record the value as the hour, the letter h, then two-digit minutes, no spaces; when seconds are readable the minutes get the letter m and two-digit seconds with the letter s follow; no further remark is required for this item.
8h57
